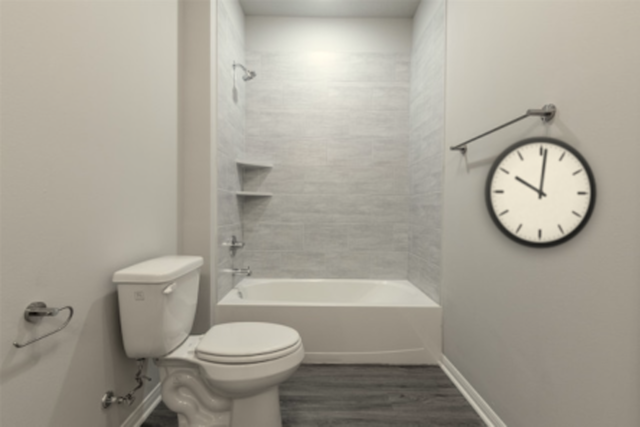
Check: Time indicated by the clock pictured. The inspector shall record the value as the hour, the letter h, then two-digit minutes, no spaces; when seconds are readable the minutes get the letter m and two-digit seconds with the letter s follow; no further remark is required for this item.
10h01
